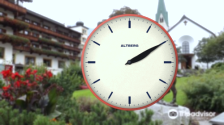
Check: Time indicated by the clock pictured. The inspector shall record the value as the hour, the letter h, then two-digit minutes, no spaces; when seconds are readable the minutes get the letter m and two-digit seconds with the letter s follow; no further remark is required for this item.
2h10
